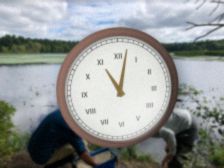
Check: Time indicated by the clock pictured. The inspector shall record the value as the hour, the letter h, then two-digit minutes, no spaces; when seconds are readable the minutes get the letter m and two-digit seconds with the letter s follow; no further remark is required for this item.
11h02
